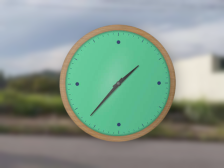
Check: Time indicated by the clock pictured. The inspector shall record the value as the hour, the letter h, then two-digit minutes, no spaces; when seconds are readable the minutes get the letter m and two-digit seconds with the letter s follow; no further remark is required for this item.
1h37
